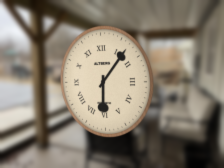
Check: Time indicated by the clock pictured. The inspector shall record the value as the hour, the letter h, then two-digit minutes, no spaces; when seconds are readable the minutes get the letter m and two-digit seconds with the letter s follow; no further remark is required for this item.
6h07
